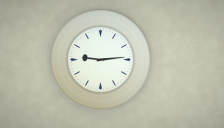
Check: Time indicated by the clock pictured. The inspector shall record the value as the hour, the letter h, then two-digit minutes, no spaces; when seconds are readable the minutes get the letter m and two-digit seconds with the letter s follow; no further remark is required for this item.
9h14
